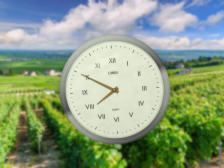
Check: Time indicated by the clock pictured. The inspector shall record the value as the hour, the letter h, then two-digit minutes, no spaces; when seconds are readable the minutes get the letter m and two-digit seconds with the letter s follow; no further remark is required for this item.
7h50
